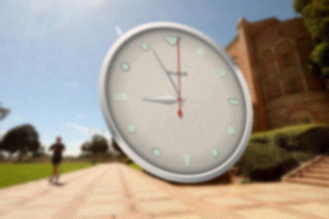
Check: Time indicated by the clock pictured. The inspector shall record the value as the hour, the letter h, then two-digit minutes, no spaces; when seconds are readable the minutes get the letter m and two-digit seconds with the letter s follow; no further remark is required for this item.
8h56m01s
